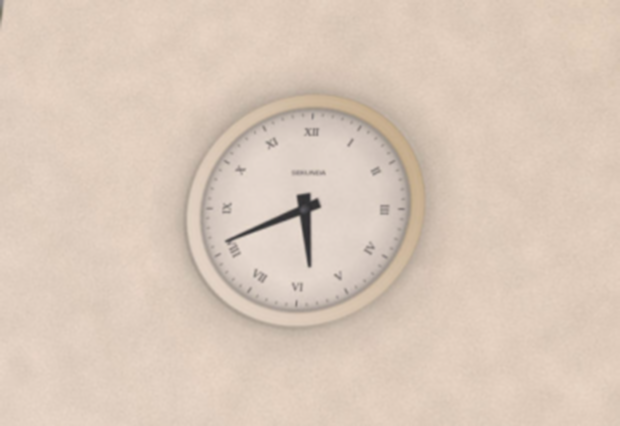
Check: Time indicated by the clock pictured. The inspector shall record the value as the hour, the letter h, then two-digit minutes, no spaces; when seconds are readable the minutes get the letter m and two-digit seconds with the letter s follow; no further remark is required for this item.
5h41
